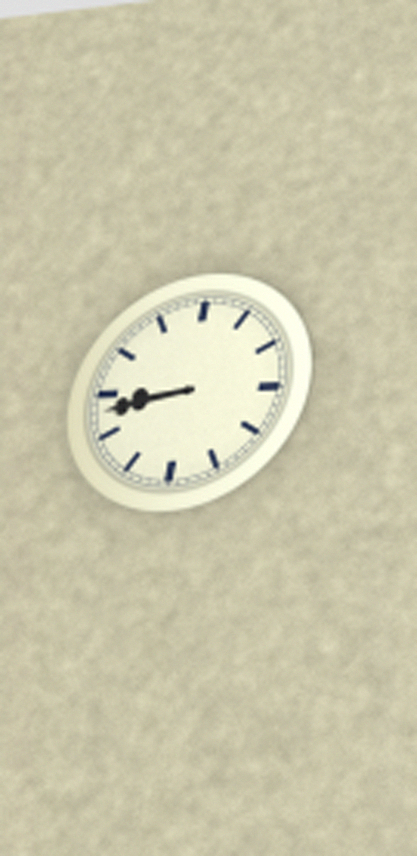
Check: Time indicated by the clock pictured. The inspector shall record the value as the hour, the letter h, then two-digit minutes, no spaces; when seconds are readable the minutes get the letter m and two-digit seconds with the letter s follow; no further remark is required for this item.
8h43
